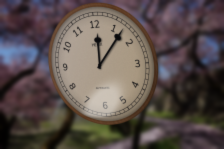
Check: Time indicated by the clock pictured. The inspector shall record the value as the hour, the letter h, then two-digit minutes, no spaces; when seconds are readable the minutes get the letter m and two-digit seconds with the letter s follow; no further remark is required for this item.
12h07
